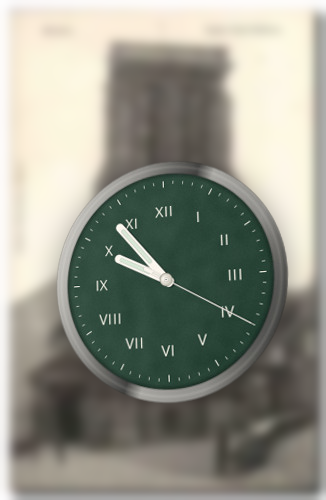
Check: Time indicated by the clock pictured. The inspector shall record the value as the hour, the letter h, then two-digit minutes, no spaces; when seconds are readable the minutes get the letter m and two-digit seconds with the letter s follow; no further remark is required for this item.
9h53m20s
